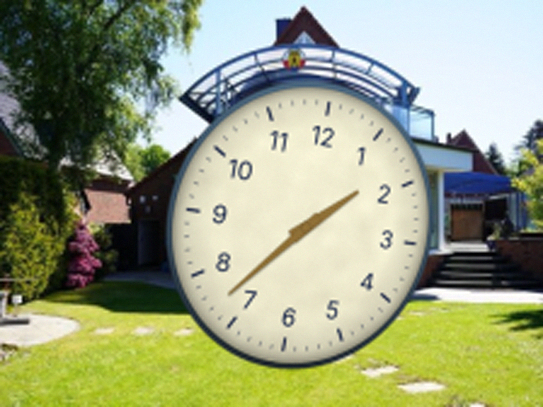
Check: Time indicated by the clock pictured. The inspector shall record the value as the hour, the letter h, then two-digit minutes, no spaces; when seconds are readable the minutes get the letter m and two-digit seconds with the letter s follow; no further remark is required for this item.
1h37
